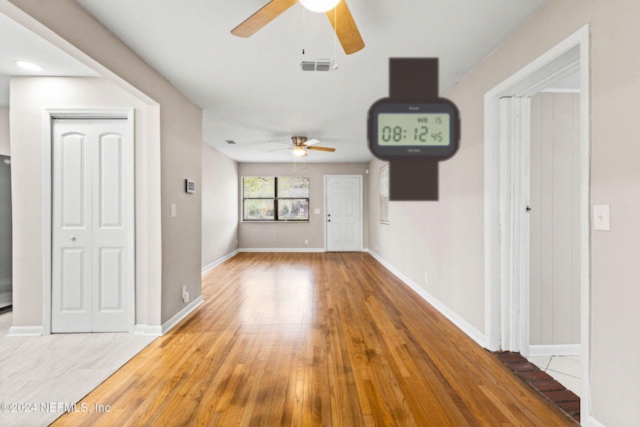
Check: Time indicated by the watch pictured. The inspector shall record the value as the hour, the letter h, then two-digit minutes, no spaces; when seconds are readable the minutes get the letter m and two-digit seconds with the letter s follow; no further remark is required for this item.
8h12
